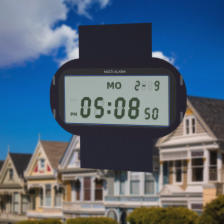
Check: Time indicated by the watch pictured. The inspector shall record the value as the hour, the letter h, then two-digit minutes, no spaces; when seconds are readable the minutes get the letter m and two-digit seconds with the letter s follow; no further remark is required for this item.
5h08m50s
